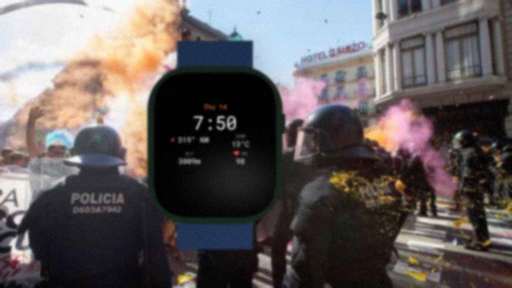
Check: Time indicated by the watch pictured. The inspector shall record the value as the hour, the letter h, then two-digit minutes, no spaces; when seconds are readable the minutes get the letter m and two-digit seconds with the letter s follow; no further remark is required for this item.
7h50
